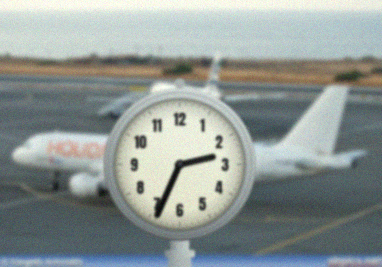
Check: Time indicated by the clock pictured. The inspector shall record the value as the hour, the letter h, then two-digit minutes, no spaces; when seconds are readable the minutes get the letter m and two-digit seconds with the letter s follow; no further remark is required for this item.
2h34
